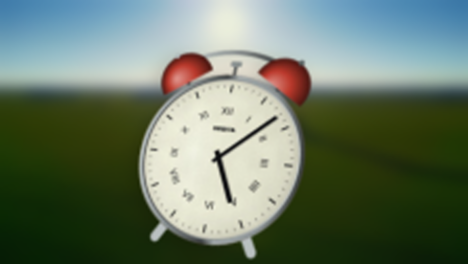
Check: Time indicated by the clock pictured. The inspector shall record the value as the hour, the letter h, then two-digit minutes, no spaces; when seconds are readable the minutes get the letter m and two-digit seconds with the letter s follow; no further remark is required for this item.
5h08
